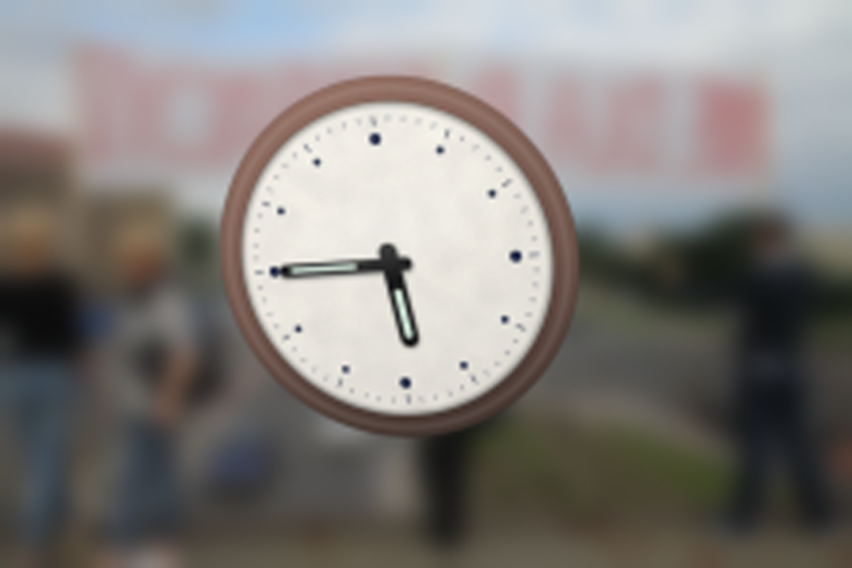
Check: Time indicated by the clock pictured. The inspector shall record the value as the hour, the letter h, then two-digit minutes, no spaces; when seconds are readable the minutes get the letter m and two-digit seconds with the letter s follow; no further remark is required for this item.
5h45
